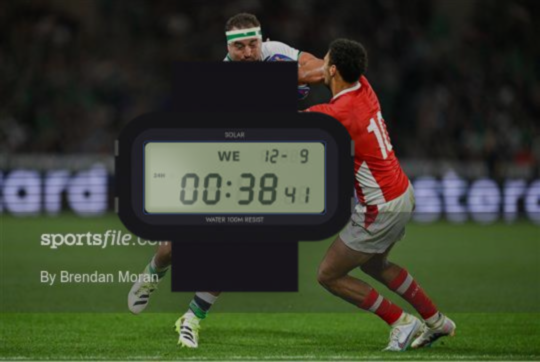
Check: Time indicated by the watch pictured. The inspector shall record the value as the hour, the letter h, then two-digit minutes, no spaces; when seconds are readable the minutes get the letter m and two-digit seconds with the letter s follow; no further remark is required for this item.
0h38m41s
